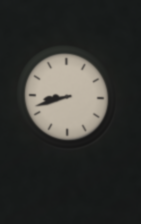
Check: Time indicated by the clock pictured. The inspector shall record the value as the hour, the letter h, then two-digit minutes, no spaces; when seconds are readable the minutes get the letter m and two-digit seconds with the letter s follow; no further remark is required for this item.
8h42
